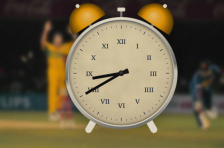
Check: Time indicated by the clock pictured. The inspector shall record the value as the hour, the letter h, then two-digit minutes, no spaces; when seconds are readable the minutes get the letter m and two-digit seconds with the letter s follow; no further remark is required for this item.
8h40
